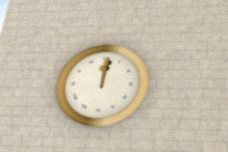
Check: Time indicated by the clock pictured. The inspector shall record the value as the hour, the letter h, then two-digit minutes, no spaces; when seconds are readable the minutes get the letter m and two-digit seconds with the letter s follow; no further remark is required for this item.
12h01
